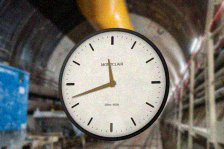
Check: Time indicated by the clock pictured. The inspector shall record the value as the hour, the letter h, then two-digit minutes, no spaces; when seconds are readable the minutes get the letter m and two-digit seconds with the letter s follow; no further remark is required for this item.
11h42
